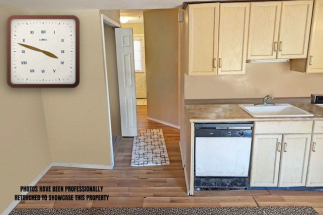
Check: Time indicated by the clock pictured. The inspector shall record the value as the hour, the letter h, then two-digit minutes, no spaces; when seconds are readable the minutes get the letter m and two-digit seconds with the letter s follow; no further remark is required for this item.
3h48
